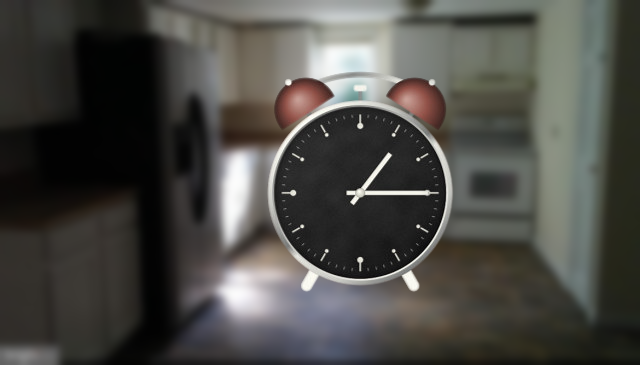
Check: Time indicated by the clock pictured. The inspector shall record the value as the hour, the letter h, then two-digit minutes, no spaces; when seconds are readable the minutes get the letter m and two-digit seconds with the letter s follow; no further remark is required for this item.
1h15
